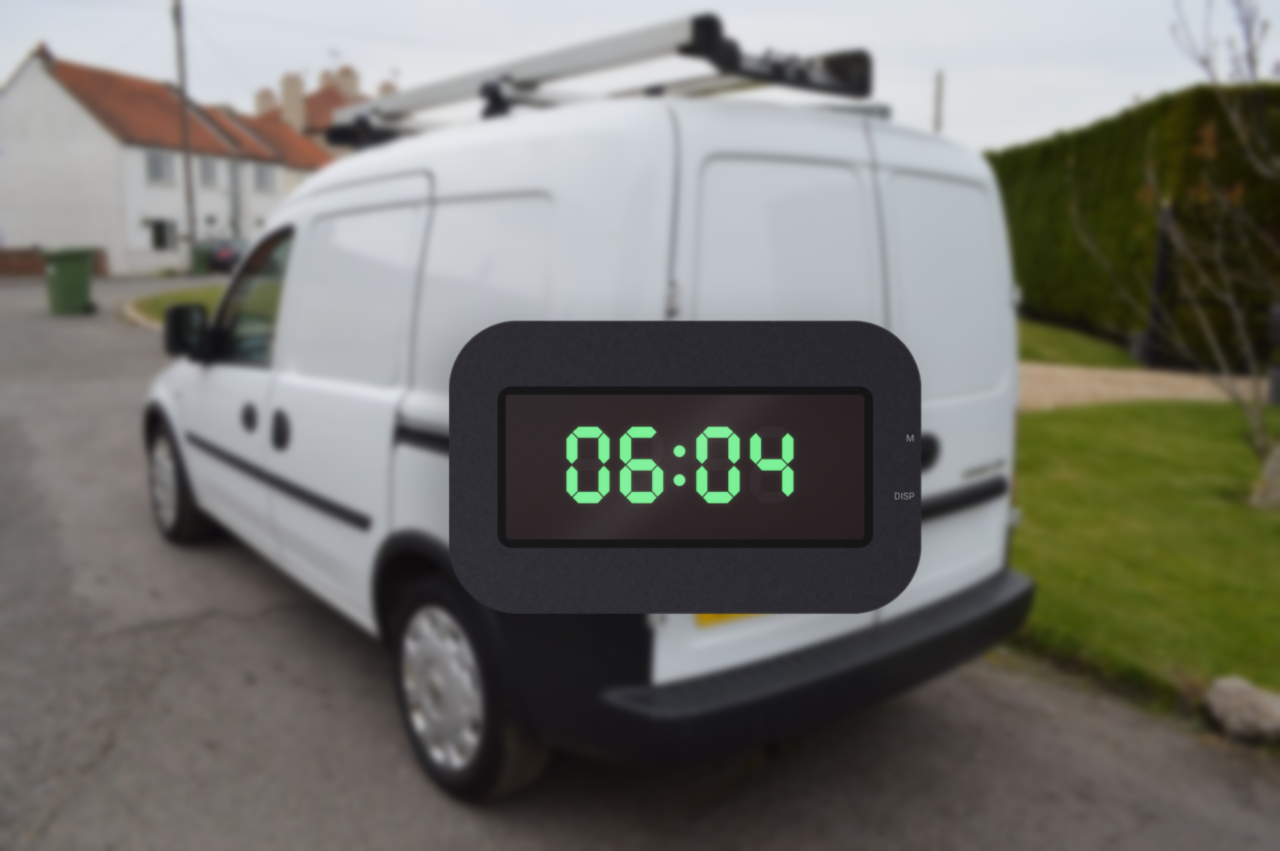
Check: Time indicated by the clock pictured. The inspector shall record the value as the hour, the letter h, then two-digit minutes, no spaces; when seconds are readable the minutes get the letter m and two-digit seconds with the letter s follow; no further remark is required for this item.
6h04
